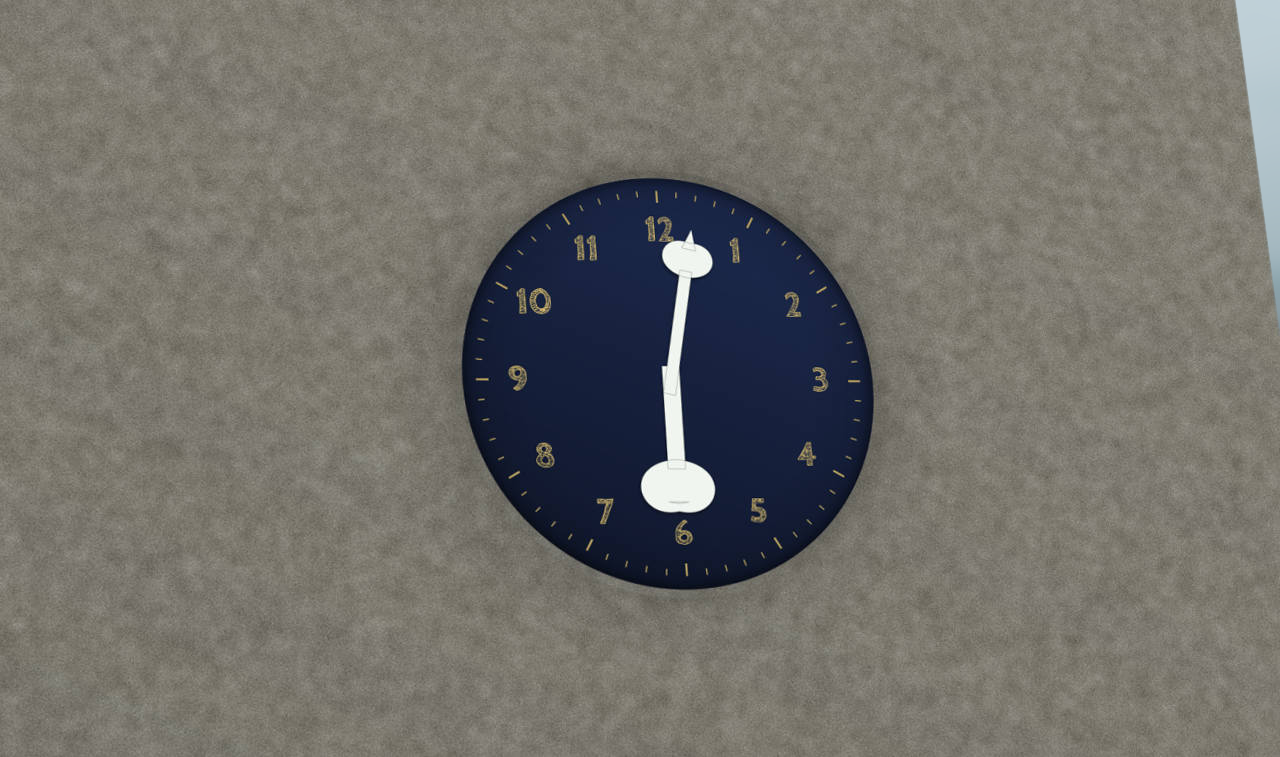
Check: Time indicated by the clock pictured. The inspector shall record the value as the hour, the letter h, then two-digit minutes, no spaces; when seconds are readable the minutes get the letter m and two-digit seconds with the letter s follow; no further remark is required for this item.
6h02
